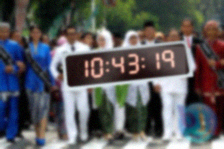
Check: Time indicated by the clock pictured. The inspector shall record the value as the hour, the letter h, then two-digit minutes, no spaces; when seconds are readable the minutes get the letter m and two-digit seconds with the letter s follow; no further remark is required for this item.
10h43m19s
